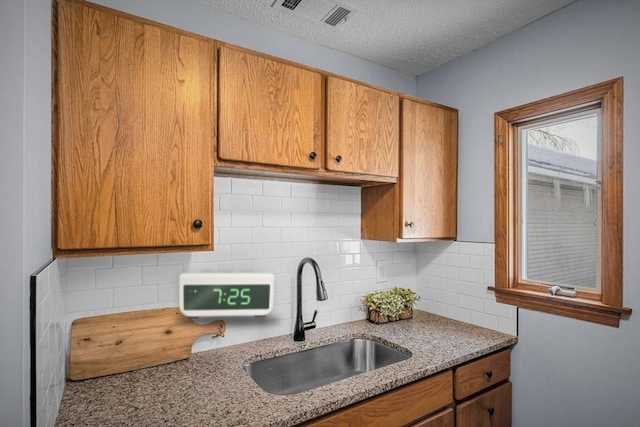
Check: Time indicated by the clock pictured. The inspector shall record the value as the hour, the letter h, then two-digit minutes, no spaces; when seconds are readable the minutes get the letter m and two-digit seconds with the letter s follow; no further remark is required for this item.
7h25
